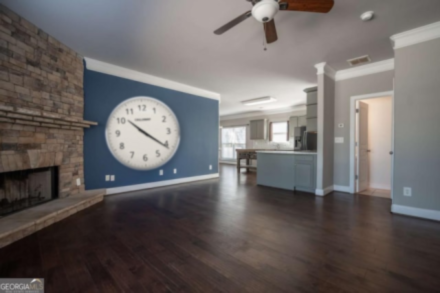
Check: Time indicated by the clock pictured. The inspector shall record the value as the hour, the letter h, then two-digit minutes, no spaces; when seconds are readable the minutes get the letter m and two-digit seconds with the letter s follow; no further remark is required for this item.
10h21
